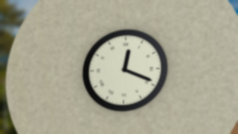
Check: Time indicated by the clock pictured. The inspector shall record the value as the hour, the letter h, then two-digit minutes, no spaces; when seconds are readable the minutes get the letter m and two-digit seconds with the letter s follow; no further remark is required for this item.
12h19
